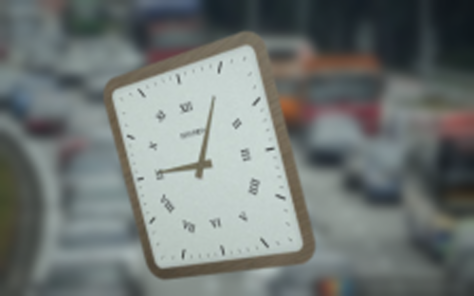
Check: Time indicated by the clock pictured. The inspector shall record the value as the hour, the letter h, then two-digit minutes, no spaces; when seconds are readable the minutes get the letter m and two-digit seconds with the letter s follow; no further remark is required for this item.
9h05
